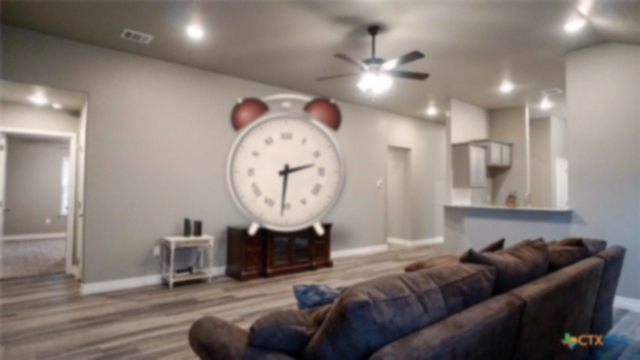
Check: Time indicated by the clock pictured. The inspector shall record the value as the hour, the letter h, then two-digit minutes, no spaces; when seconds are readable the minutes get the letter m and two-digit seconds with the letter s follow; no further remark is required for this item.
2h31
